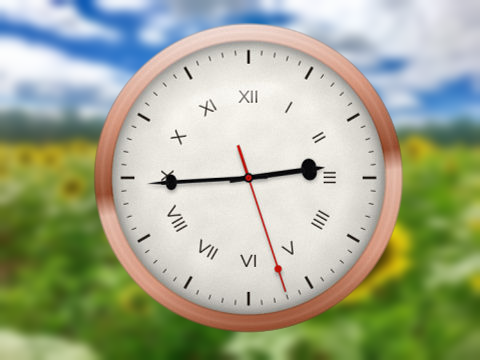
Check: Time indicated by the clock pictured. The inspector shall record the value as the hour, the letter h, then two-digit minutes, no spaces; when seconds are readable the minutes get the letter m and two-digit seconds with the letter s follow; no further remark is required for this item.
2h44m27s
